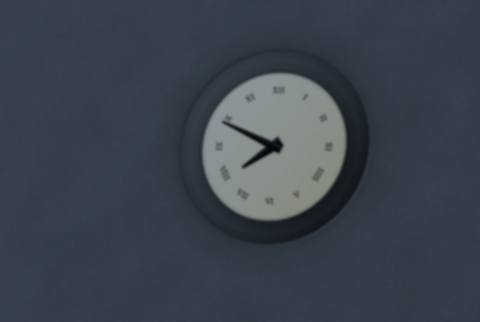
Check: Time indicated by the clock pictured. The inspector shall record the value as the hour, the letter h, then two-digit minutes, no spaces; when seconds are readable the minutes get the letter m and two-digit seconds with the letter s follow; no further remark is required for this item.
7h49
